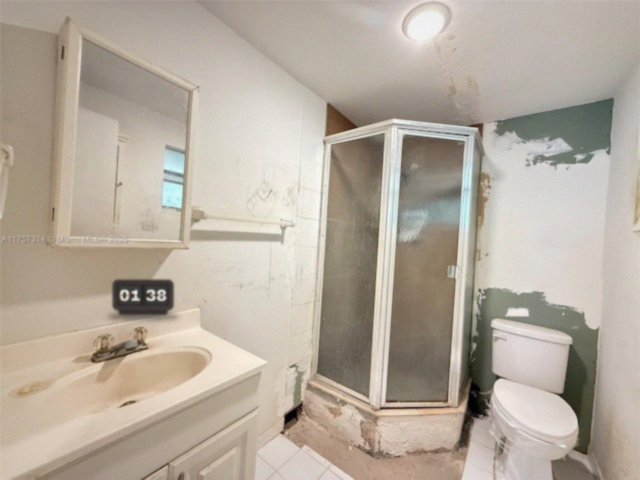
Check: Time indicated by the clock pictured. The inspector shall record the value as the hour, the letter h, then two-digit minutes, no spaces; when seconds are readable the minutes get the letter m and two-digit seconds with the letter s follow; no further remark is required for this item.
1h38
